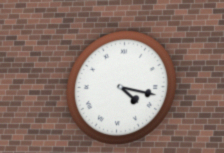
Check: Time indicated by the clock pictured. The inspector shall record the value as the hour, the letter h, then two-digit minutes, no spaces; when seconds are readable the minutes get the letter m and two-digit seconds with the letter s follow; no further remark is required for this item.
4h17
